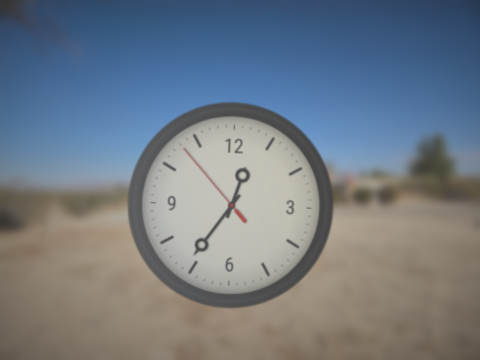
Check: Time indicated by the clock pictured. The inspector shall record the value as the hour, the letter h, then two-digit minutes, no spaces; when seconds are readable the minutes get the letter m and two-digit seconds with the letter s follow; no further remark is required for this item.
12h35m53s
